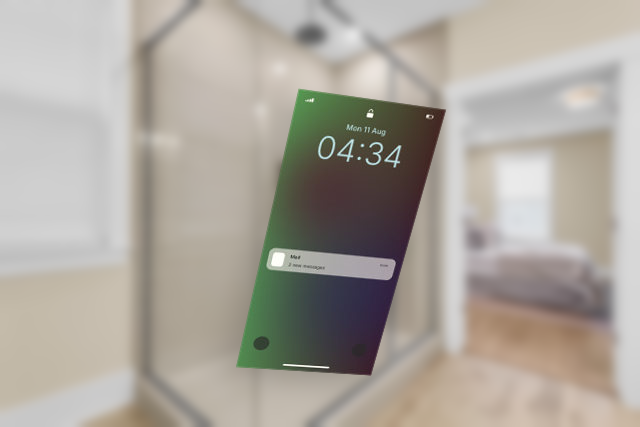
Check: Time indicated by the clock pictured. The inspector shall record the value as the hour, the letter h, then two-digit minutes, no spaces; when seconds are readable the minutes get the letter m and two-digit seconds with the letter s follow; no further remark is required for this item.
4h34
